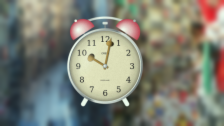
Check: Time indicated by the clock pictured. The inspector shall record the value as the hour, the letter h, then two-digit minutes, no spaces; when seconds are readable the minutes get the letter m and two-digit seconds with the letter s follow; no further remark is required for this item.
10h02
